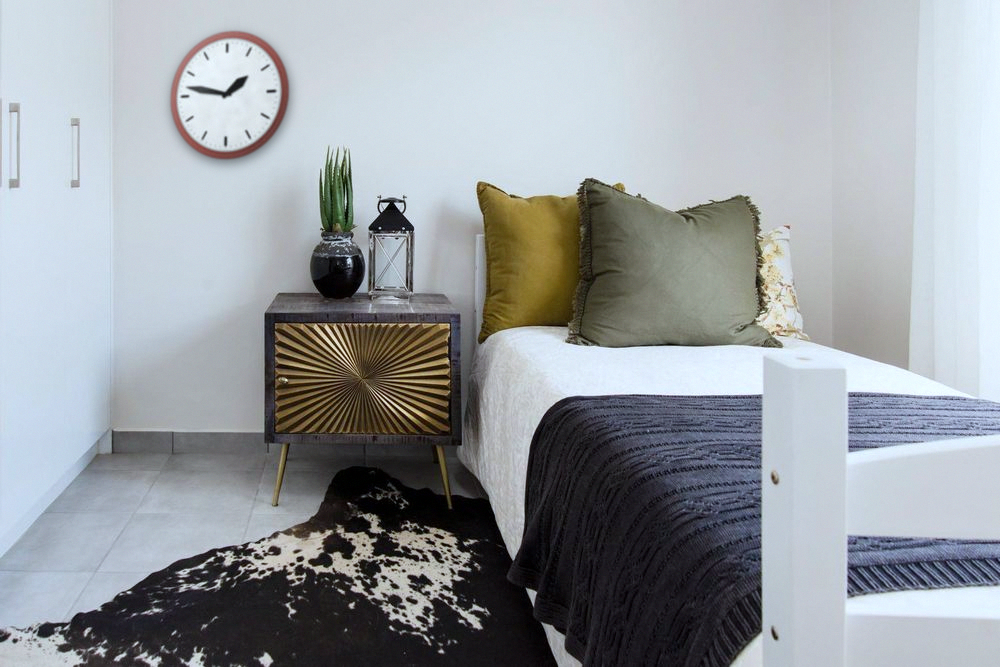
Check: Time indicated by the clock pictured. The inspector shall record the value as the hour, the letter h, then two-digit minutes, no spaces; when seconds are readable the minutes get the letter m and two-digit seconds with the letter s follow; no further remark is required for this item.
1h47
